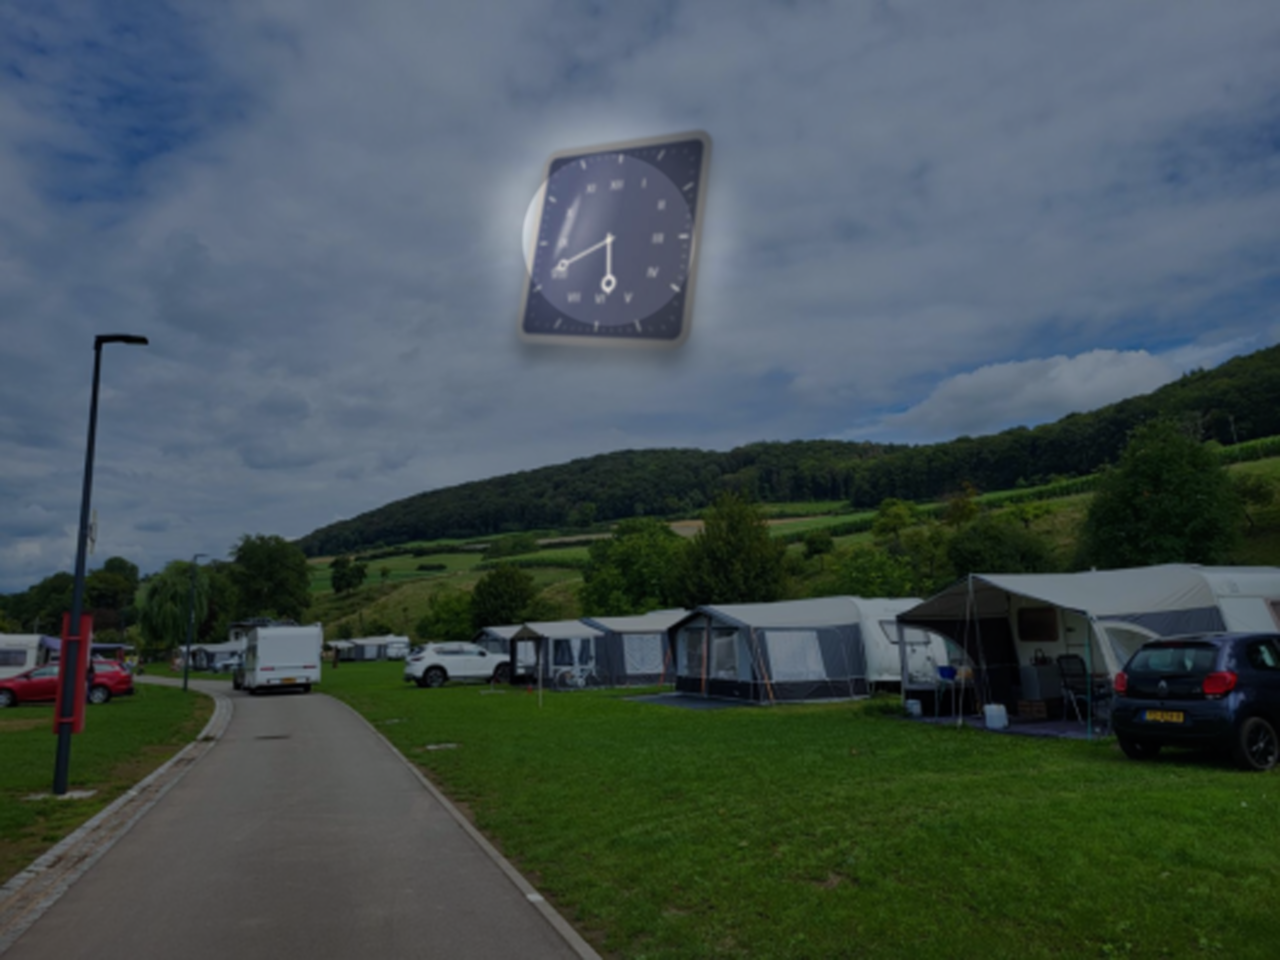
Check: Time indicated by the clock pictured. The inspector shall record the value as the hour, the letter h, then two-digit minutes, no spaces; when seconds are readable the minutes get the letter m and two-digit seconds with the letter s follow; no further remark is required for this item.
5h41
